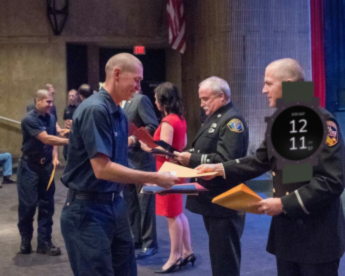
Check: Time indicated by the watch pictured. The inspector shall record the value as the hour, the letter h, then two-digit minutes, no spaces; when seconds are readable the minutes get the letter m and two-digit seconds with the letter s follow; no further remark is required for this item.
12h11
